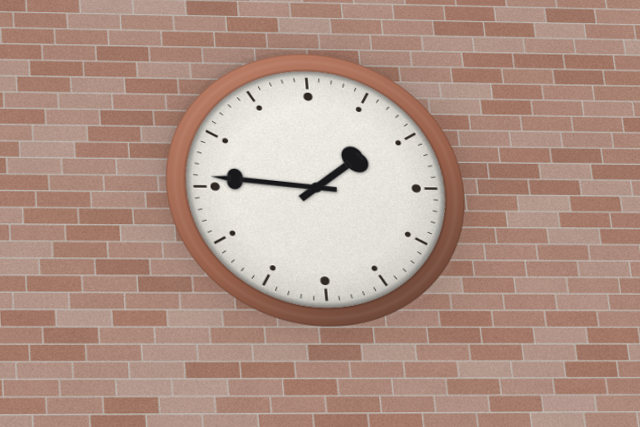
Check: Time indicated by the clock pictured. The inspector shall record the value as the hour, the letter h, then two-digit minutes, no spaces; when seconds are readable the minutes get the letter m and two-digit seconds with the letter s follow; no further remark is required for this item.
1h46
